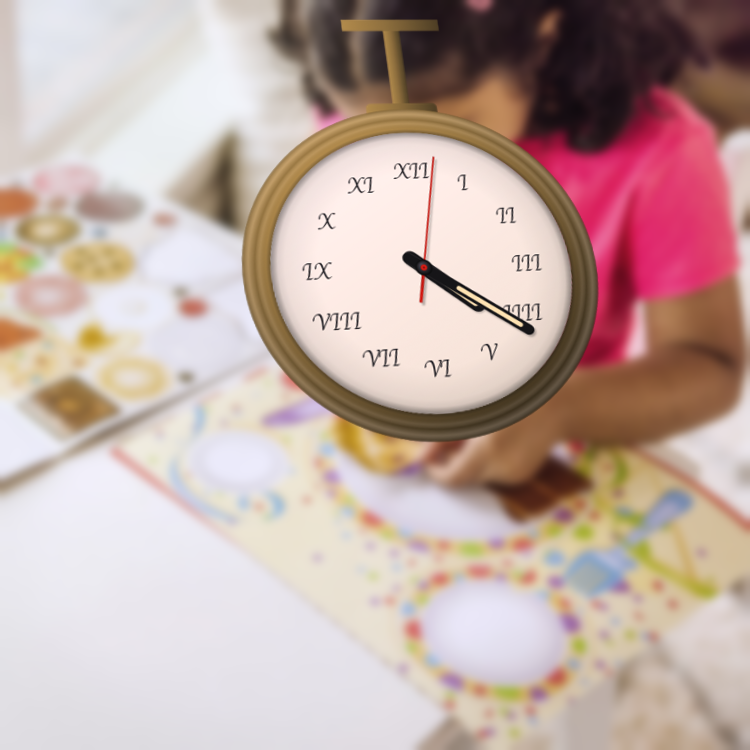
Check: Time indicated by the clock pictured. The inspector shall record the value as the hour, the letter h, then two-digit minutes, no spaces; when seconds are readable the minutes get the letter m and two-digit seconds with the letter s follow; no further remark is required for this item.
4h21m02s
